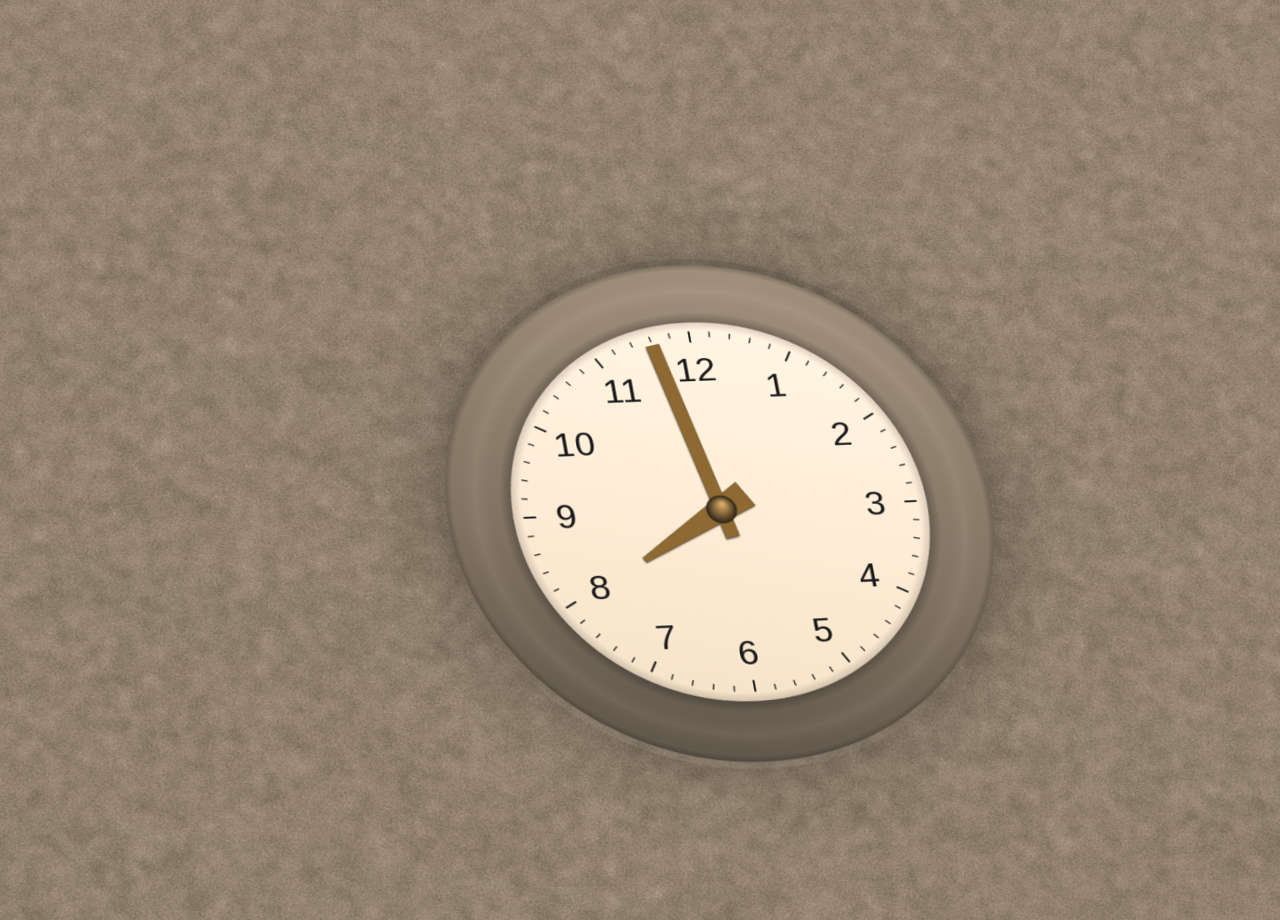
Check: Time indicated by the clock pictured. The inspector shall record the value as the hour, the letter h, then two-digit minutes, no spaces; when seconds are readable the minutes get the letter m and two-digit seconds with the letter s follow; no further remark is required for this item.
7h58
